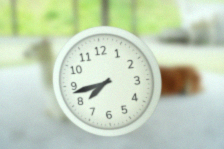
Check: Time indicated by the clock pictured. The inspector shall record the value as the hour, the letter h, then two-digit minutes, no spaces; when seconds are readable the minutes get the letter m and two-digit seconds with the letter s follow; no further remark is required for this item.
7h43
